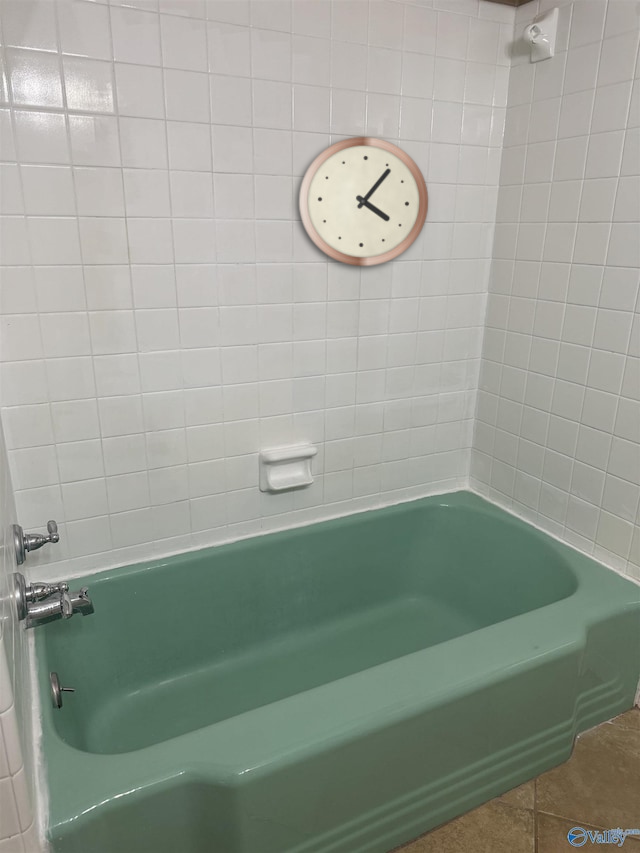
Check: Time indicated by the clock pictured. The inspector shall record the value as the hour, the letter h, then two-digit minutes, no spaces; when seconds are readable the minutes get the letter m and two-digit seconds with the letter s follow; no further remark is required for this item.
4h06
